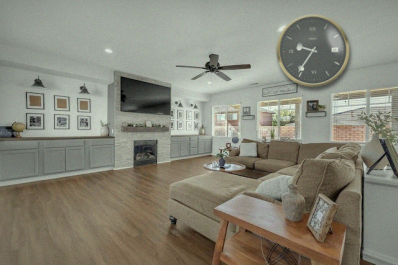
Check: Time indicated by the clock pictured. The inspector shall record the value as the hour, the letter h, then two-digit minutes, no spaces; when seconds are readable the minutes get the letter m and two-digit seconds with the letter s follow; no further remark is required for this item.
9h36
